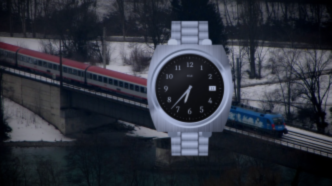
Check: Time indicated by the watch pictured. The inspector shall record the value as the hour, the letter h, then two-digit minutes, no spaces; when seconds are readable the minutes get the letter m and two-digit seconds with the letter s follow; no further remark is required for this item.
6h37
